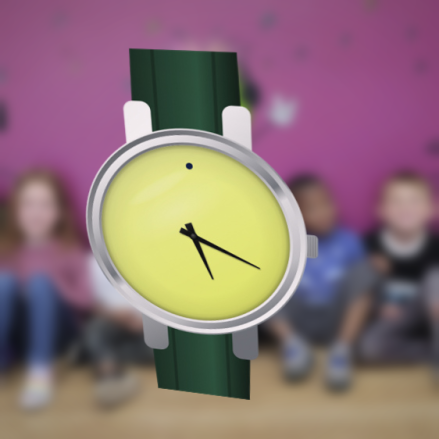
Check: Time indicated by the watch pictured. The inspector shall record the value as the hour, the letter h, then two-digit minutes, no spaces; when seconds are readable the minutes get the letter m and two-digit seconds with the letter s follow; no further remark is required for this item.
5h19
